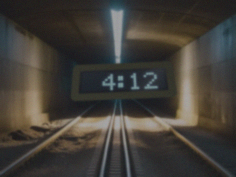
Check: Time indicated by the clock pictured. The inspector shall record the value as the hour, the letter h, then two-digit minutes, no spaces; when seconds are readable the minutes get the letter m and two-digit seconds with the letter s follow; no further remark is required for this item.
4h12
